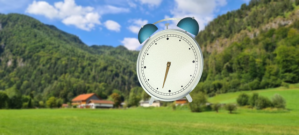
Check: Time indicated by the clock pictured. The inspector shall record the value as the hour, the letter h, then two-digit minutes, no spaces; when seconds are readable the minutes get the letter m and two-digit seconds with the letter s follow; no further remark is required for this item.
6h33
